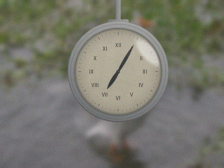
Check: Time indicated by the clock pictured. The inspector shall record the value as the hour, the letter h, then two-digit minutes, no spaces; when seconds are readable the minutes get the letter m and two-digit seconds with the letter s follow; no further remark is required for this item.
7h05
